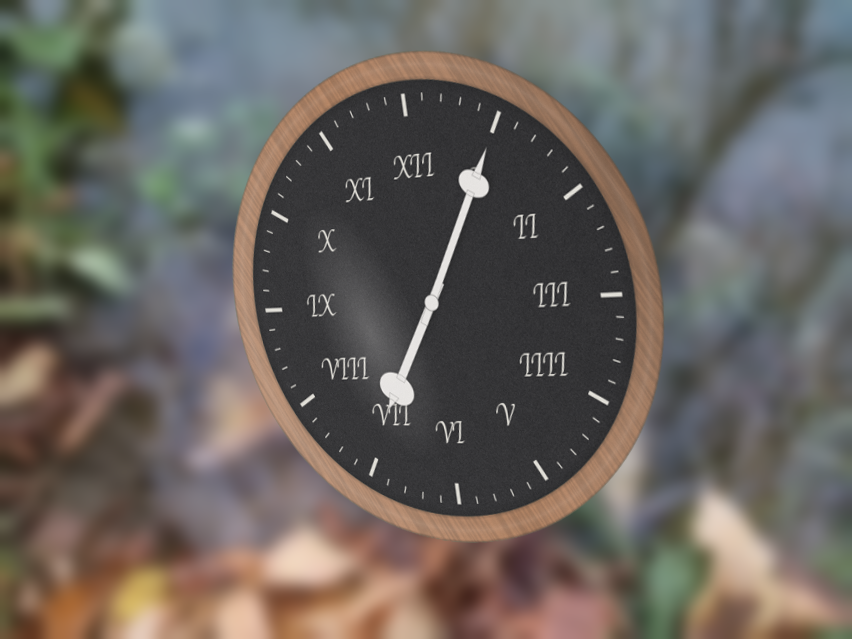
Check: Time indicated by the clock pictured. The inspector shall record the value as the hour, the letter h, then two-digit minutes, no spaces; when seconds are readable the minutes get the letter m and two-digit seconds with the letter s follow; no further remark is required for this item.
7h05
